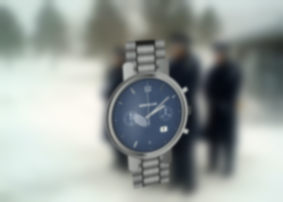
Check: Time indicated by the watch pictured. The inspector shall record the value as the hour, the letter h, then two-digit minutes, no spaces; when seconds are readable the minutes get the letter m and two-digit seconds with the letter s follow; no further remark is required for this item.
2h09
